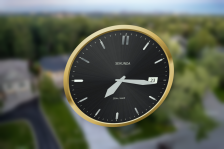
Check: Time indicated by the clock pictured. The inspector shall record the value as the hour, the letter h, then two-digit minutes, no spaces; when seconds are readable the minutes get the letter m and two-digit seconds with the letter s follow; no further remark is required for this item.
7h16
